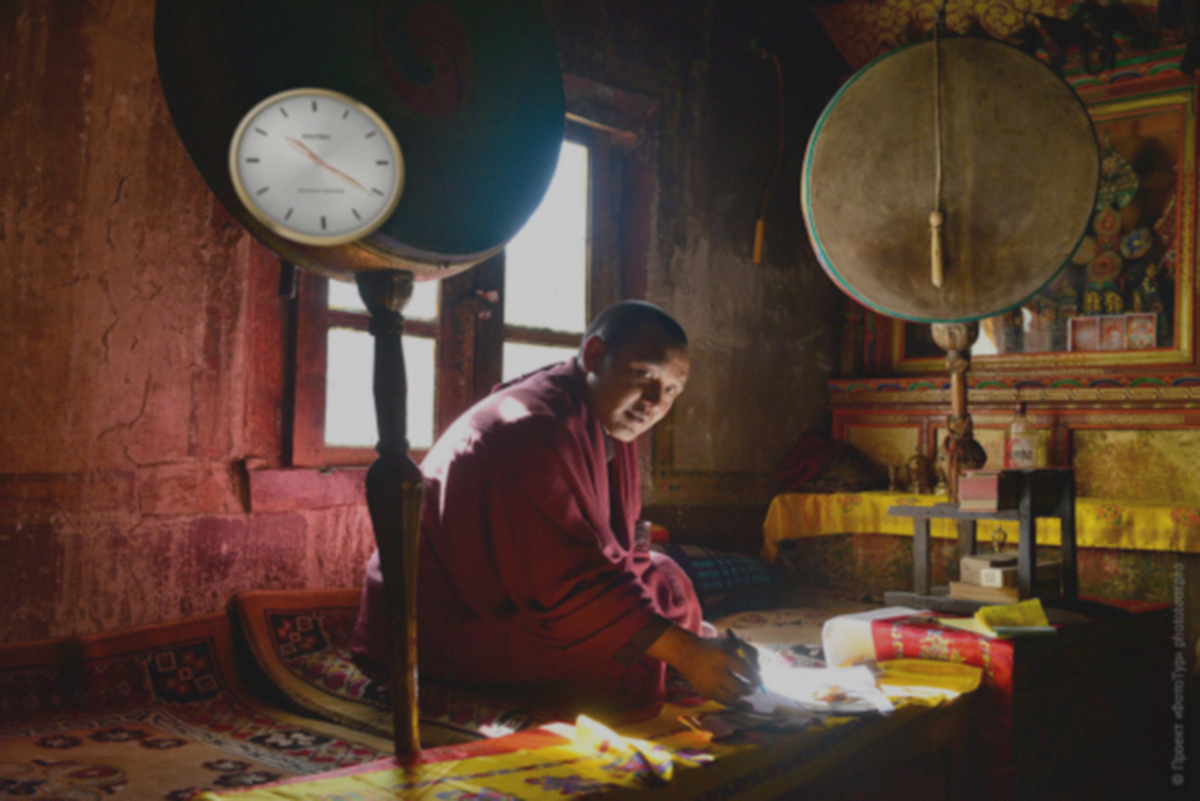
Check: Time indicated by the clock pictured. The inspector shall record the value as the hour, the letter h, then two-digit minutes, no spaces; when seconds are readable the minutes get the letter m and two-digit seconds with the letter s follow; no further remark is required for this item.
10h21
